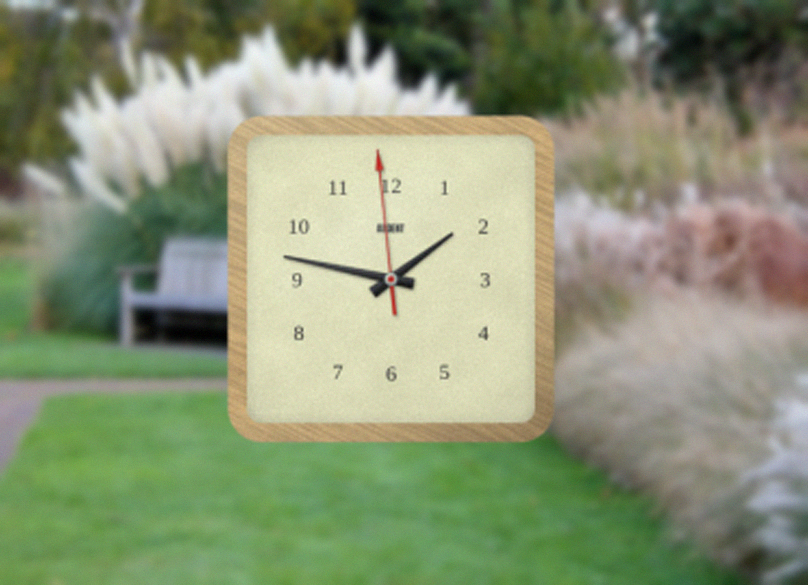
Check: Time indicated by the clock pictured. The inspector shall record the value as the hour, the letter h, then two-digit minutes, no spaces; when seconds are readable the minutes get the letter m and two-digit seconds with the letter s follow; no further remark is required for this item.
1h46m59s
